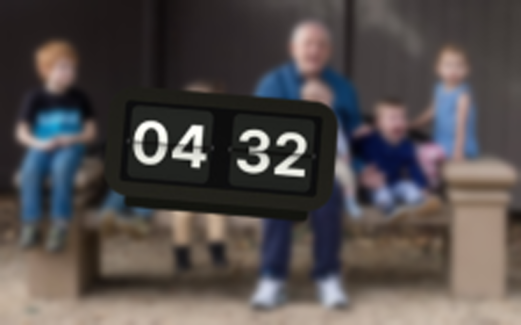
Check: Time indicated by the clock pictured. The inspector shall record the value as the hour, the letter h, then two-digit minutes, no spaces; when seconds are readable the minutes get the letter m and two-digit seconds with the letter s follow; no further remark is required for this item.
4h32
